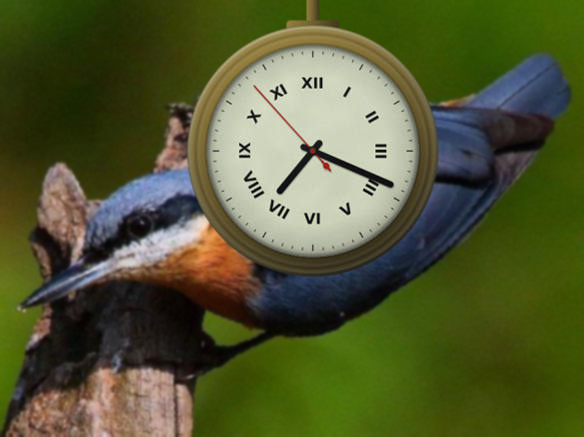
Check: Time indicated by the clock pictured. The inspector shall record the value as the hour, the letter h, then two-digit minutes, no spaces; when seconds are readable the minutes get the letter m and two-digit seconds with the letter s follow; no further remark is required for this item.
7h18m53s
